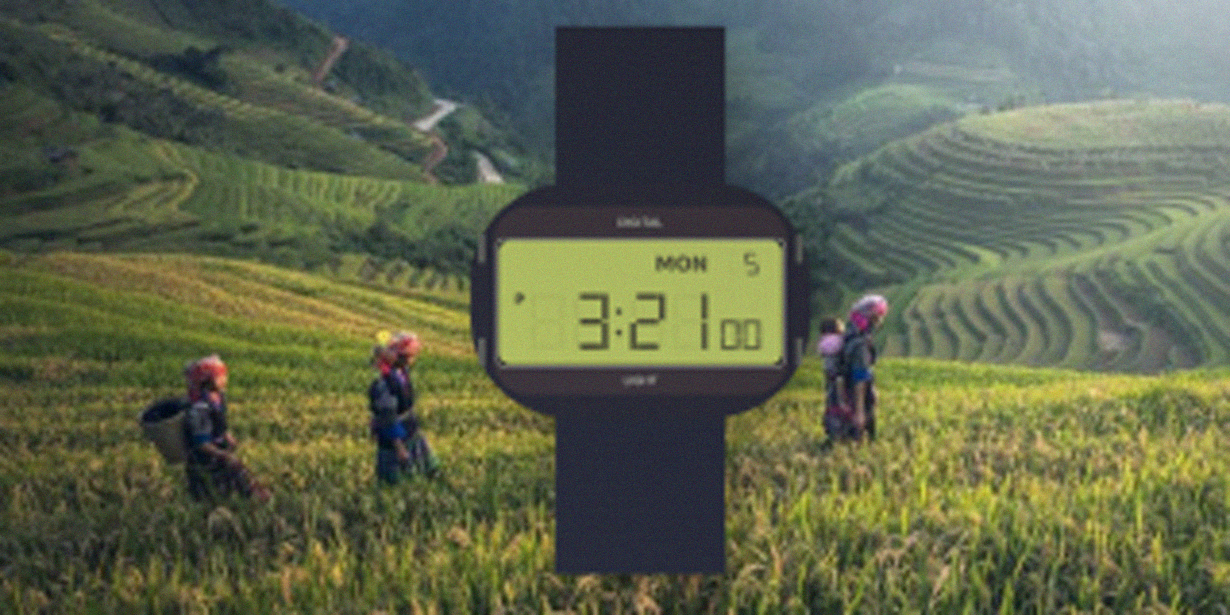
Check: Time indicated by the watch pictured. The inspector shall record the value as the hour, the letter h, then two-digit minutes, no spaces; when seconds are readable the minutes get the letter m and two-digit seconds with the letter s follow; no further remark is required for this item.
3h21m00s
